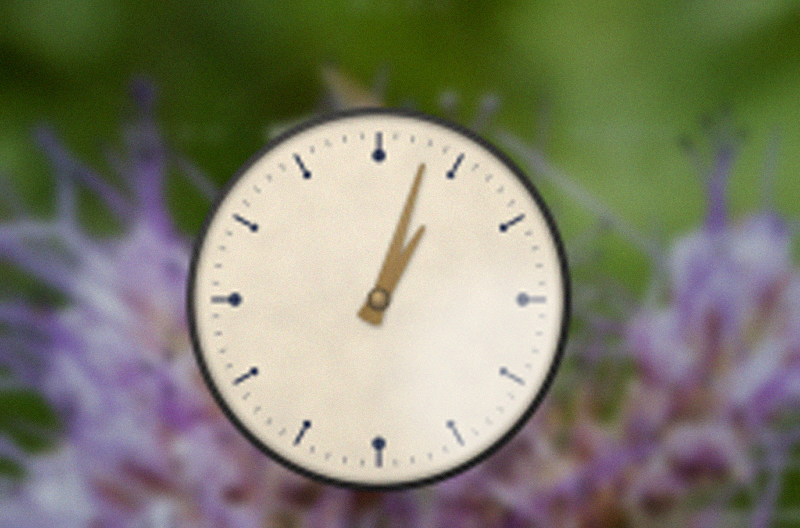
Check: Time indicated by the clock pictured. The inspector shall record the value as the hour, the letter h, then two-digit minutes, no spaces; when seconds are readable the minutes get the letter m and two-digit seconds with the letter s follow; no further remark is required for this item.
1h03
